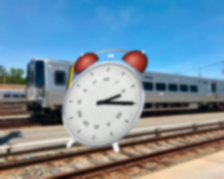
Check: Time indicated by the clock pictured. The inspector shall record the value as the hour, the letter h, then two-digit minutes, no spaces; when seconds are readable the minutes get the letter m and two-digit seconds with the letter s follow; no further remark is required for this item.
2h15
